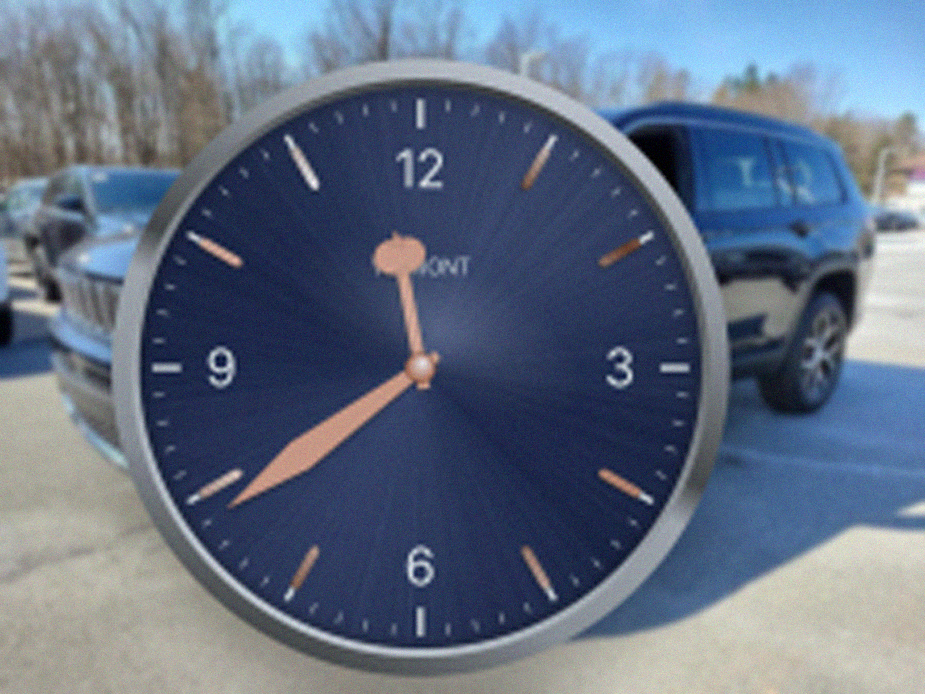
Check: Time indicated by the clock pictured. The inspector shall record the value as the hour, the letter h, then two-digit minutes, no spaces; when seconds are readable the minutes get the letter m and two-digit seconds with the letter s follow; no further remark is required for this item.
11h39
